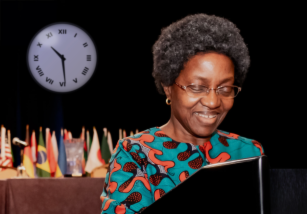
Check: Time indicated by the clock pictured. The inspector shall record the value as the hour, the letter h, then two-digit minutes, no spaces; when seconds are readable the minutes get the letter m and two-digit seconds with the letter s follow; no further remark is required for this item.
10h29
